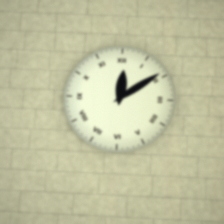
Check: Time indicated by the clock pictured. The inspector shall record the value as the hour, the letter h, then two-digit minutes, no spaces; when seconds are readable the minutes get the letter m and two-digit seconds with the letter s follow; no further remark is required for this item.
12h09
